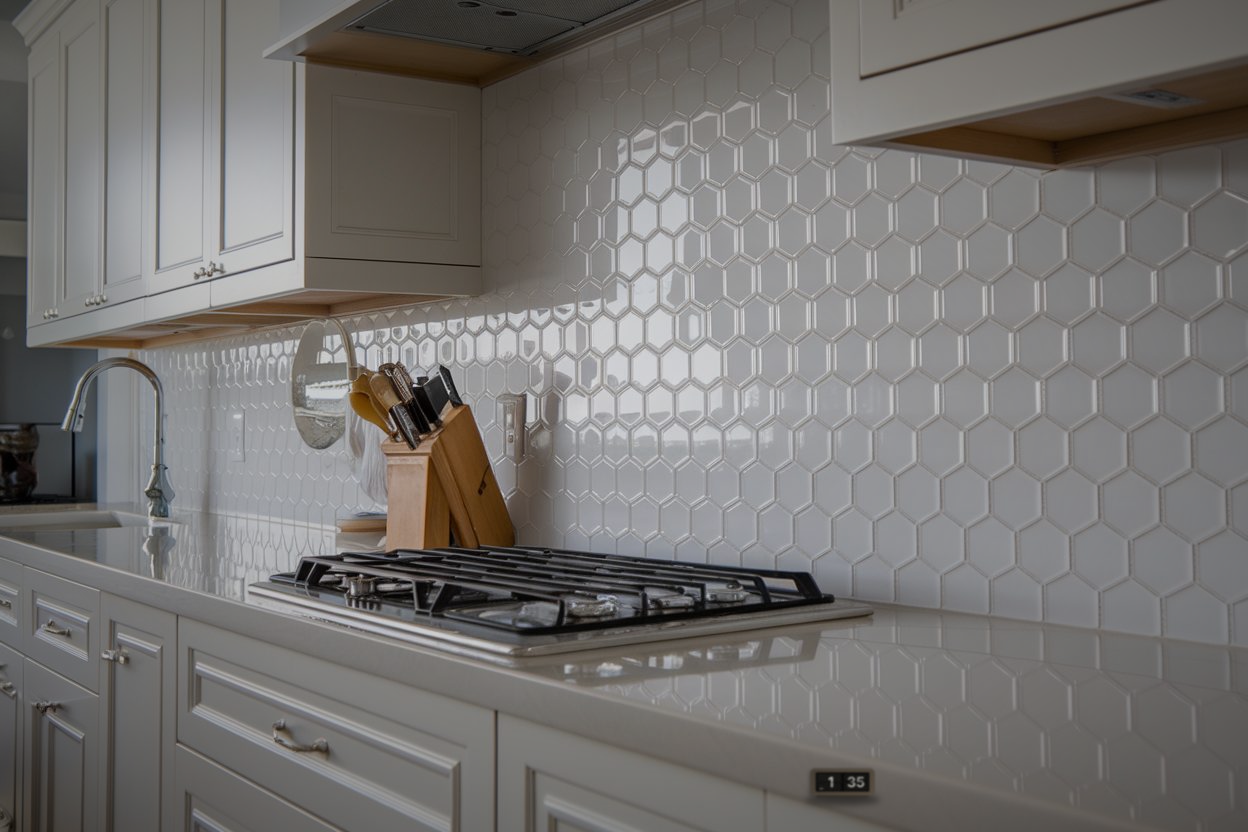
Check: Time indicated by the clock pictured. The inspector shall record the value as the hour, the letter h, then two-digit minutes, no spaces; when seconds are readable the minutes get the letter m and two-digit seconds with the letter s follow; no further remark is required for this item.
1h35
